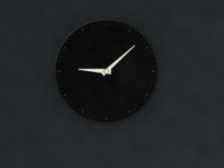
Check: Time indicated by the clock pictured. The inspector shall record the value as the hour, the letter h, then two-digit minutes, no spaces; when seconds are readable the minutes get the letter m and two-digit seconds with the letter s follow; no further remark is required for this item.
9h08
